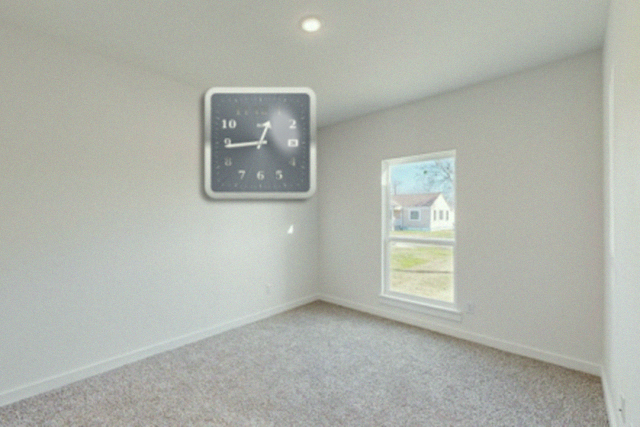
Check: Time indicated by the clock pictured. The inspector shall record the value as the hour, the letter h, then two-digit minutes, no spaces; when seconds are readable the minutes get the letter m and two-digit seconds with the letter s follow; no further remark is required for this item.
12h44
